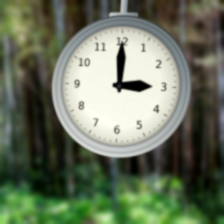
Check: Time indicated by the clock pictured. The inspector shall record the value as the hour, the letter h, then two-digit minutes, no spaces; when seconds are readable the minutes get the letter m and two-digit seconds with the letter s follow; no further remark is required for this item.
3h00
